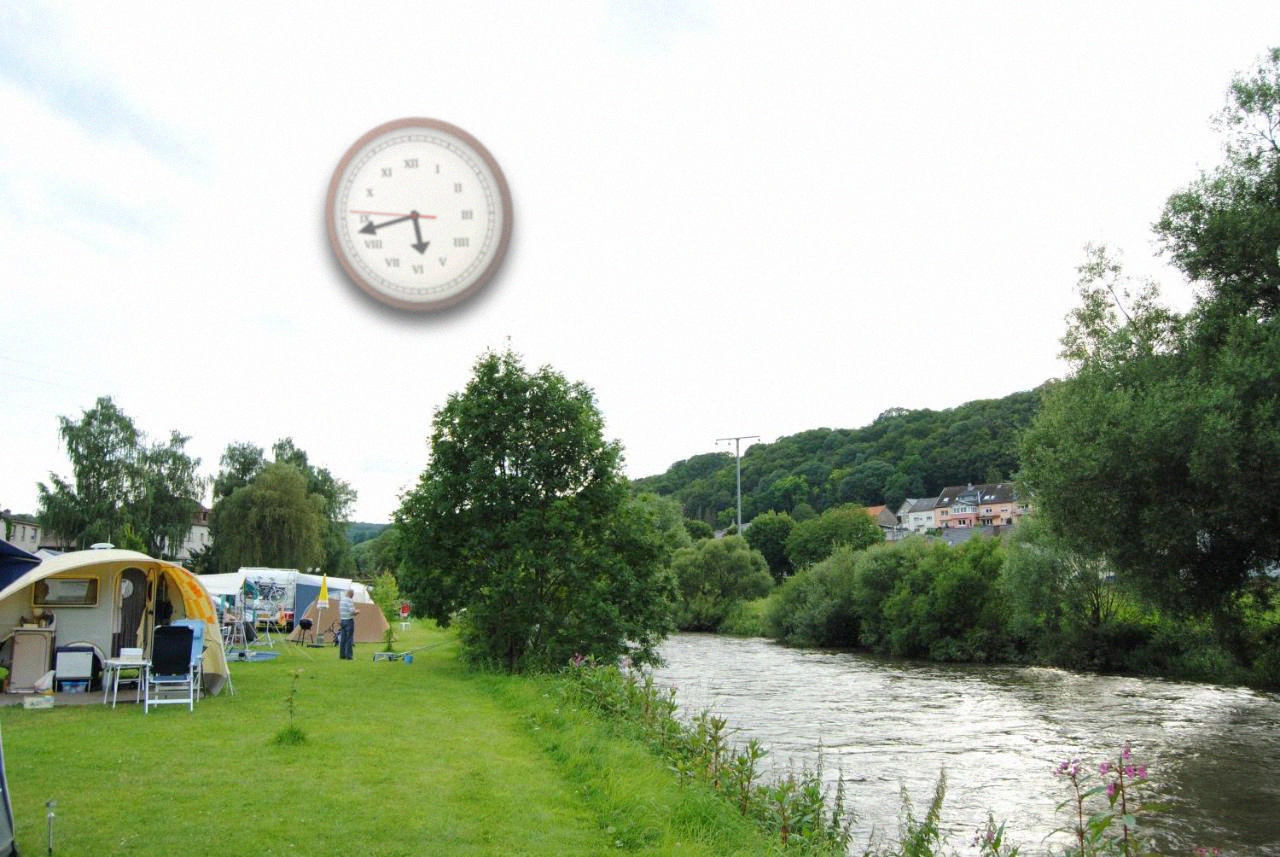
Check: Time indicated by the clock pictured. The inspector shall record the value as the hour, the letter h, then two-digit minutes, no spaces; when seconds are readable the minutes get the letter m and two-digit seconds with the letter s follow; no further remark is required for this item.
5h42m46s
